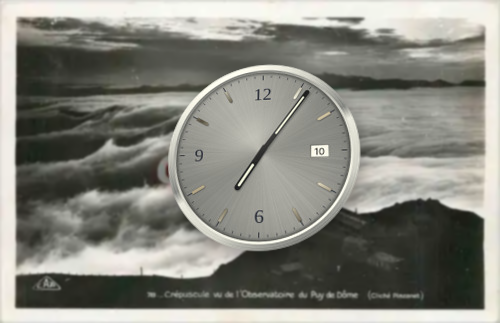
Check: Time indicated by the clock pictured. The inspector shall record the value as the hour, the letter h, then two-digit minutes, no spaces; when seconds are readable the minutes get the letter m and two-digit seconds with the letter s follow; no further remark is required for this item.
7h06
